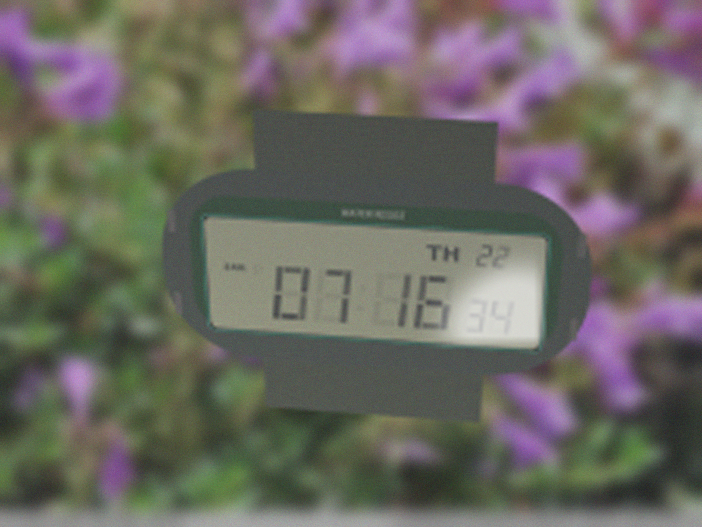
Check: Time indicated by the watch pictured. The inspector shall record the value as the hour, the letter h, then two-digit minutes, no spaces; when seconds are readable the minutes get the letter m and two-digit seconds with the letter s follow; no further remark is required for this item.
7h16m34s
